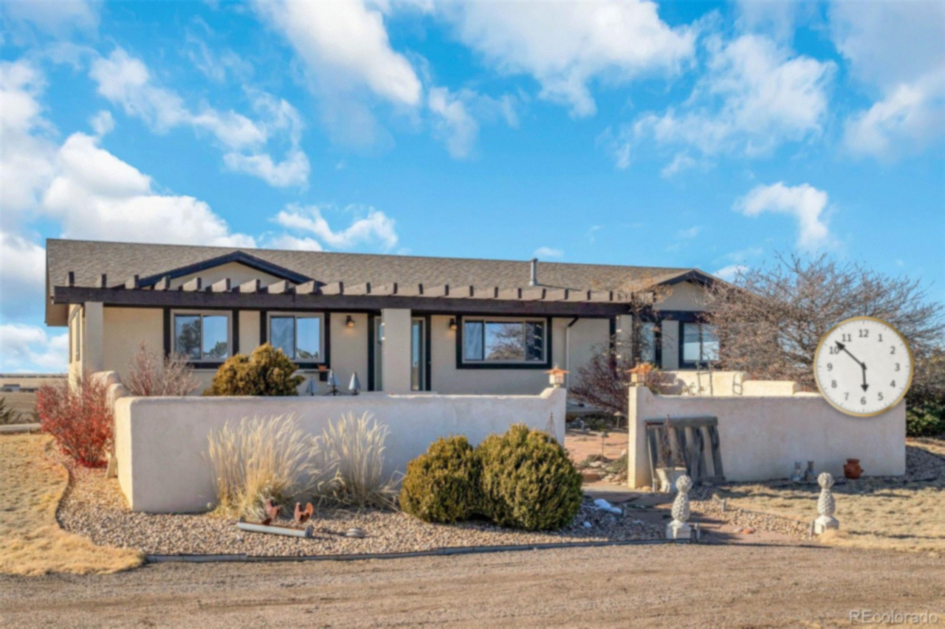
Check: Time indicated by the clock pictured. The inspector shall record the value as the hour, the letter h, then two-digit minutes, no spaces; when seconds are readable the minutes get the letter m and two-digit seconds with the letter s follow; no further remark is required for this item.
5h52
